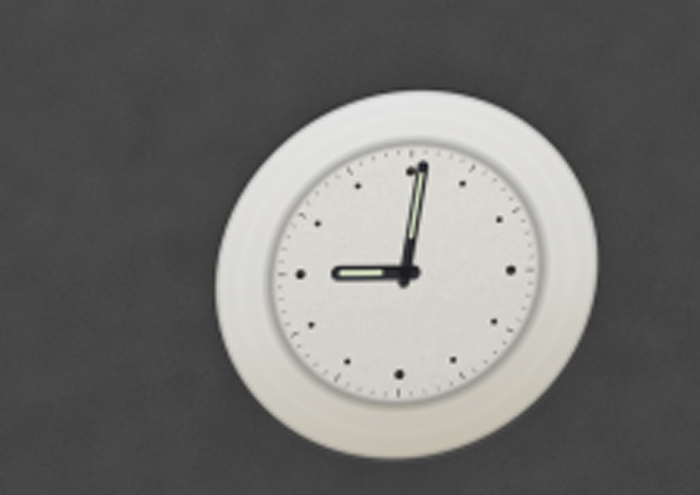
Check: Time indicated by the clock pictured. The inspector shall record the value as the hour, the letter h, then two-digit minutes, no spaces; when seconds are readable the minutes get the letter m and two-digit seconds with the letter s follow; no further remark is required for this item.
9h01
